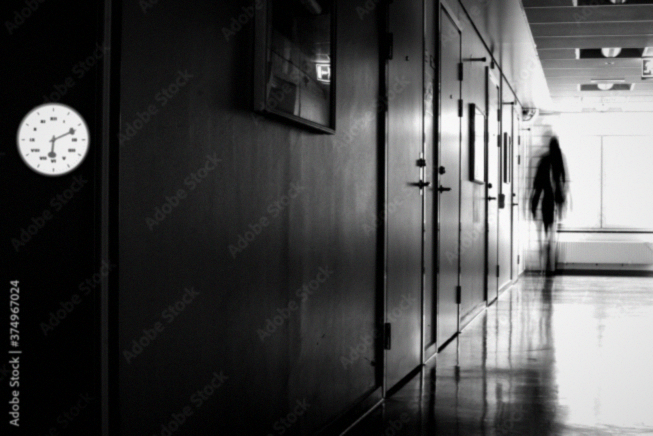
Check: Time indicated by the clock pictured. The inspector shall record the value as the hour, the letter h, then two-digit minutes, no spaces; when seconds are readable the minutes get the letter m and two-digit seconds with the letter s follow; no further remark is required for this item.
6h11
